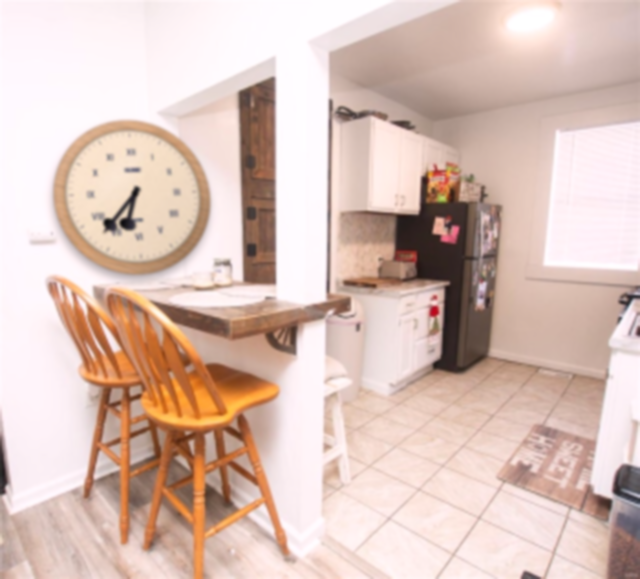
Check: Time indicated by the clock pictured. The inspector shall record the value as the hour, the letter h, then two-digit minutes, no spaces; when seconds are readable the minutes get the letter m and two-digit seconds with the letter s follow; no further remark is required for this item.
6h37
